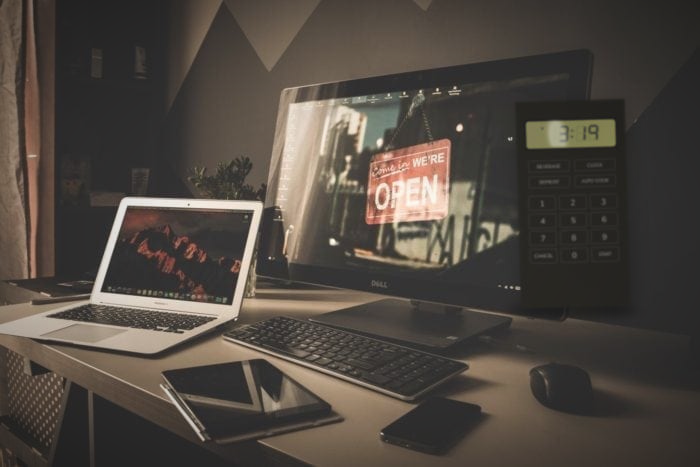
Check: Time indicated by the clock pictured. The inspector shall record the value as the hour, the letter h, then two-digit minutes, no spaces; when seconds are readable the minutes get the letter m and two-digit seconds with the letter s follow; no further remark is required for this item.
3h19
